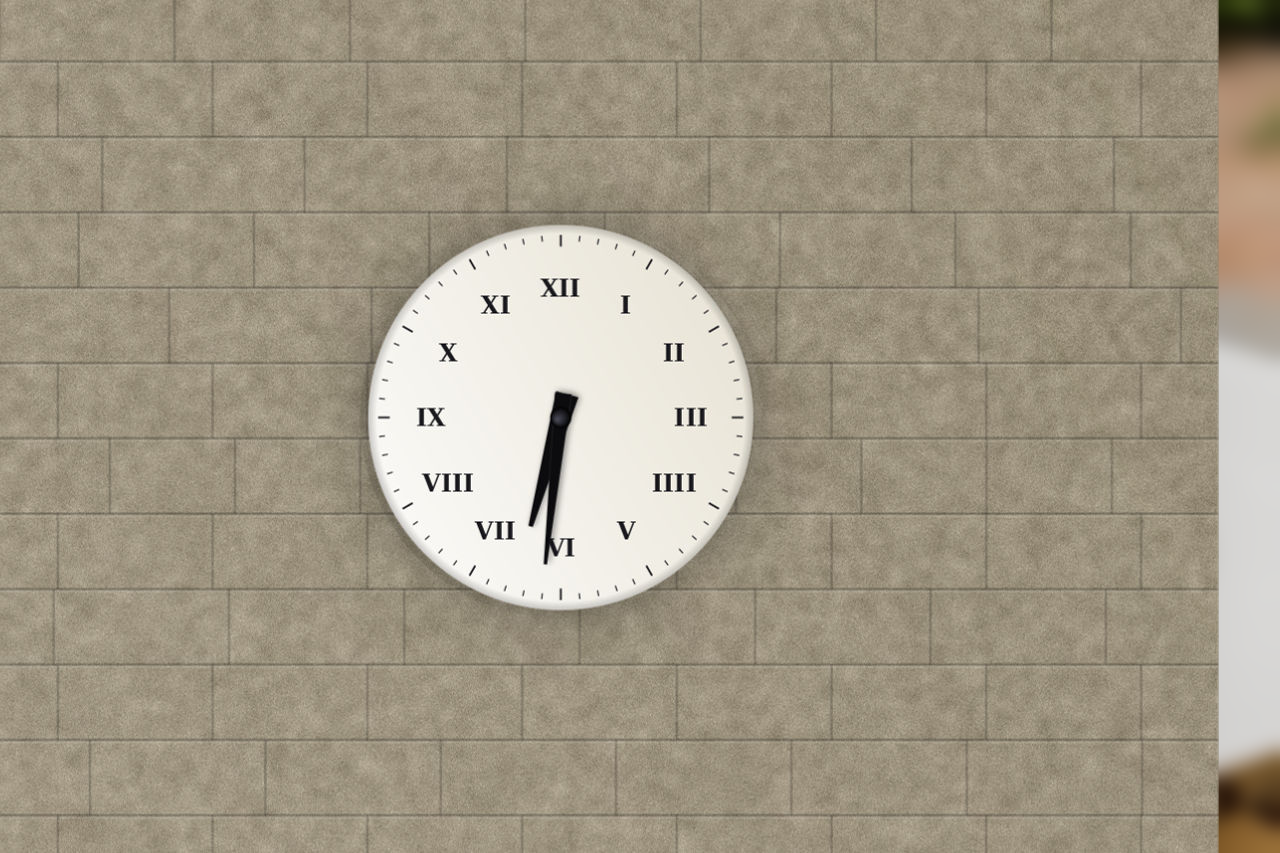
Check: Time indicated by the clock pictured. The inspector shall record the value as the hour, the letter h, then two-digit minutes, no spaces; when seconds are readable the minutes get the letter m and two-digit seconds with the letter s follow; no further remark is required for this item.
6h31
